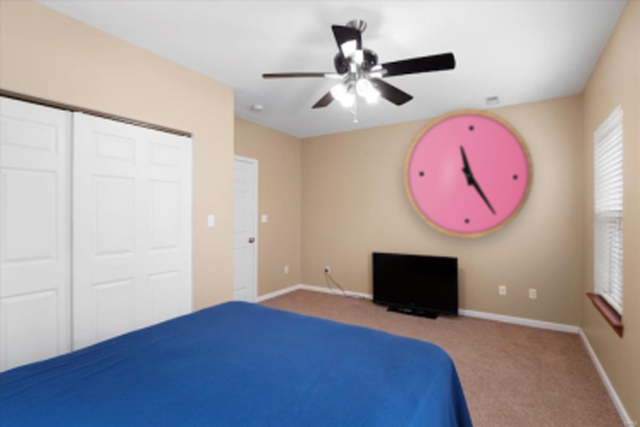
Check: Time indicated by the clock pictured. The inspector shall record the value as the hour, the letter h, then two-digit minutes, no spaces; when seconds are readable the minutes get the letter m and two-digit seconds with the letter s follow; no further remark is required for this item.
11h24
